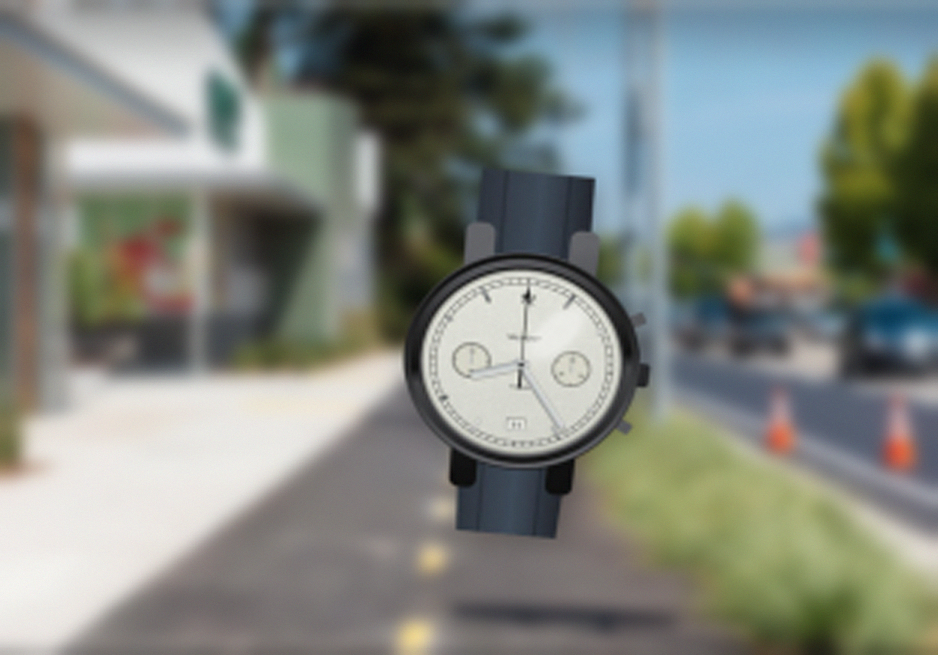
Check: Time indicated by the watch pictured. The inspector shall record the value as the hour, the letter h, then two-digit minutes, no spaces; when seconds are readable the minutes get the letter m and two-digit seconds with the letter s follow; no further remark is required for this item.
8h24
